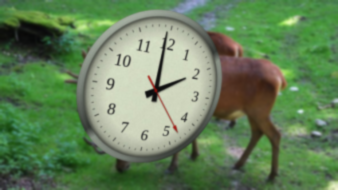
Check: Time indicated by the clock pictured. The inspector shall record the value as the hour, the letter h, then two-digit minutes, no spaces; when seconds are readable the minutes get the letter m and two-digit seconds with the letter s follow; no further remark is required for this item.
1h59m23s
